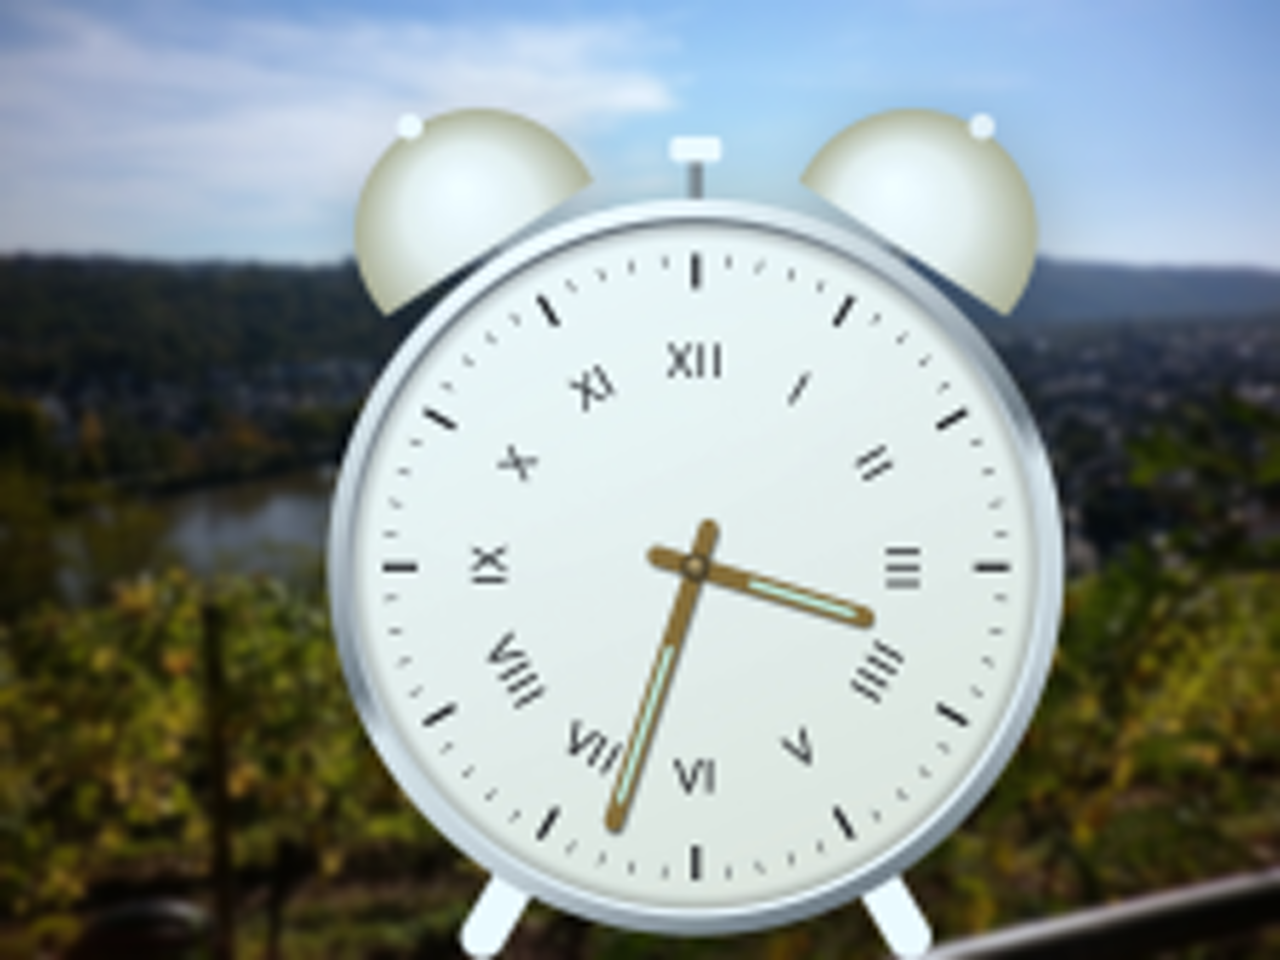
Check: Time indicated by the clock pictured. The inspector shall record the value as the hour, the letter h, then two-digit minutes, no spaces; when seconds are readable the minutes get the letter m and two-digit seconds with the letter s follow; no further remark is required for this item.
3h33
